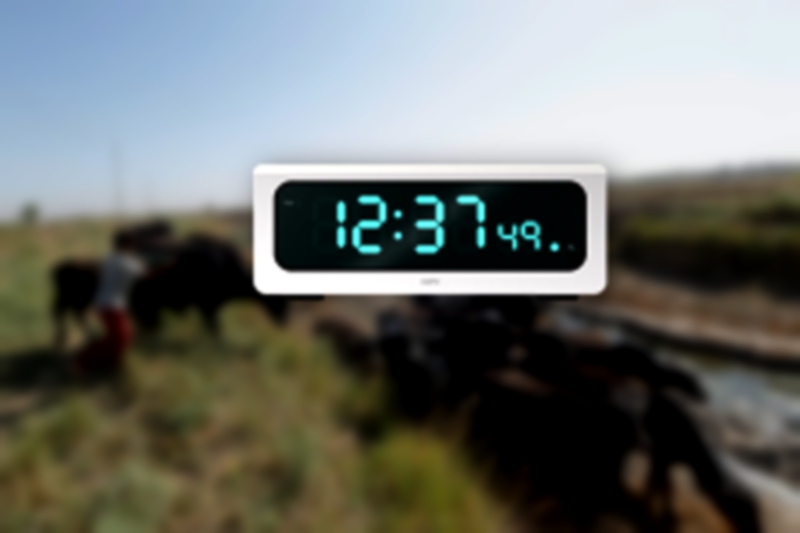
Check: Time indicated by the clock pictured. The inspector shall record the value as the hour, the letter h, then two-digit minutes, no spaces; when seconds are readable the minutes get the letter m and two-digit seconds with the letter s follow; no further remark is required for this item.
12h37m49s
